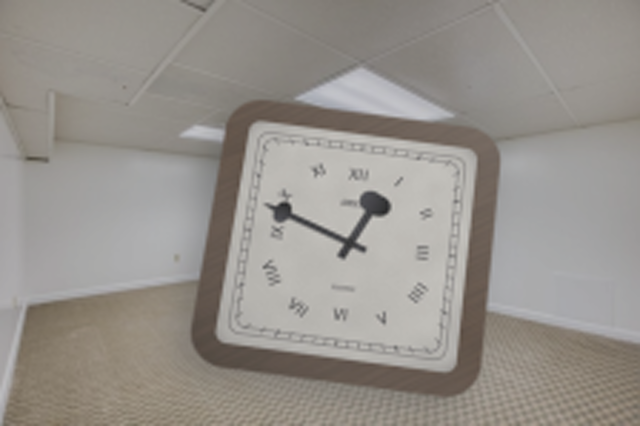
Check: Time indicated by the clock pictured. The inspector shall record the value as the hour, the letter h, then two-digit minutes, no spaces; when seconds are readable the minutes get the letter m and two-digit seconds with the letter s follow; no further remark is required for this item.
12h48
